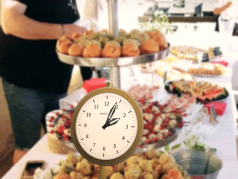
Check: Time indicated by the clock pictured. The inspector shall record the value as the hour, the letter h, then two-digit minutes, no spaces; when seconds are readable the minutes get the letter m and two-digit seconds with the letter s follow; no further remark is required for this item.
2h04
